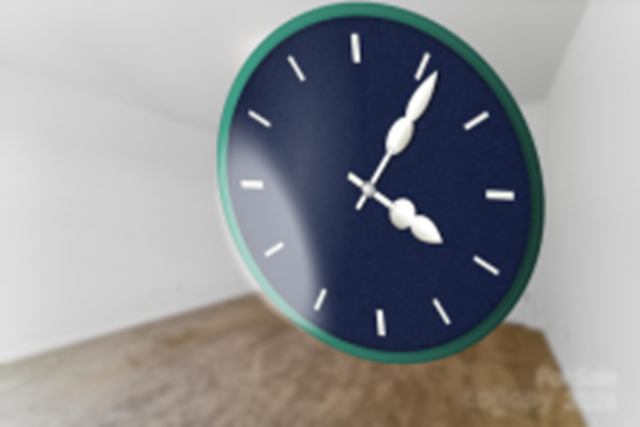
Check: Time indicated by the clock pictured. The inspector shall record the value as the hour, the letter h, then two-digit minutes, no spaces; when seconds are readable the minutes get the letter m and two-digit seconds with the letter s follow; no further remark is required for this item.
4h06
